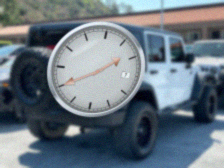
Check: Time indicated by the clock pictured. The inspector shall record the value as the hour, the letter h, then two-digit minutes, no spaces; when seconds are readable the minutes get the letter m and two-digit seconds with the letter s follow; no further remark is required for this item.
1h40
